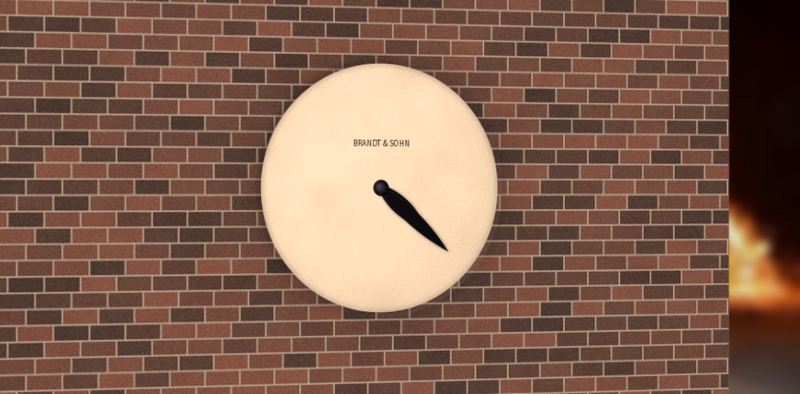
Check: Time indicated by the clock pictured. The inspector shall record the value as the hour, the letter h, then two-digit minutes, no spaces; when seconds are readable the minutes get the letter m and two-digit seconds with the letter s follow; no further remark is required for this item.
4h22
